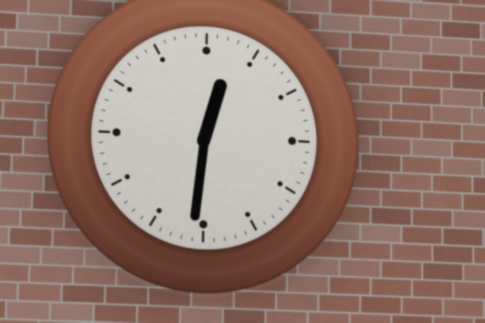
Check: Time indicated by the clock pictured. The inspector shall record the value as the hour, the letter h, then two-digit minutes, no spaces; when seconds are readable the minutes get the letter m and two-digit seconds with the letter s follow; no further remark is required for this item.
12h31
